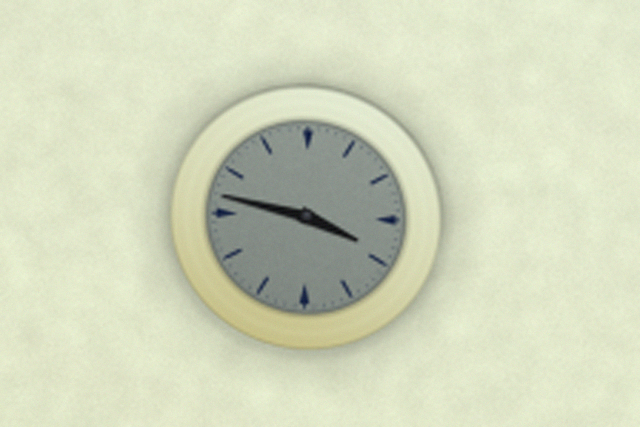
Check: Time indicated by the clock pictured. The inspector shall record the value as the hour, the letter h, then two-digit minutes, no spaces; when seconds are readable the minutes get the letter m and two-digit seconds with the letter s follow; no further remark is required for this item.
3h47
